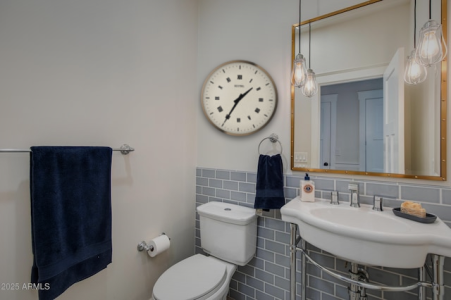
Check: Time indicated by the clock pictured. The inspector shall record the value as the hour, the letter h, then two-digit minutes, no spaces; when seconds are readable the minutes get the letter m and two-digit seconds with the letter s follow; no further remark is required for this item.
1h35
